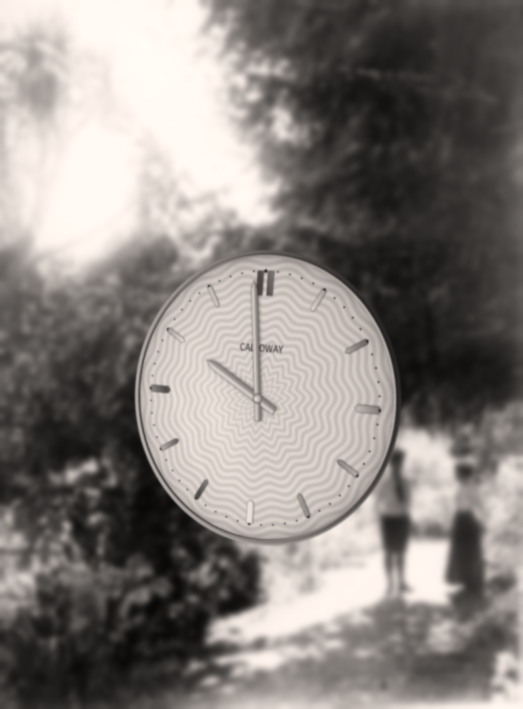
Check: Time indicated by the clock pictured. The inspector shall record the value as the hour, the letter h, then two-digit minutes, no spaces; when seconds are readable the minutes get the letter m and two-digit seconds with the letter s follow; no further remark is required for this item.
9h59
